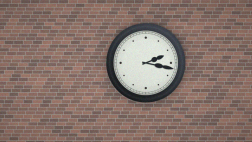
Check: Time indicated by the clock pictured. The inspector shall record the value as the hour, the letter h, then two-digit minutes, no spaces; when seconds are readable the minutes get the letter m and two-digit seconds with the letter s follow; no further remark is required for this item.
2h17
